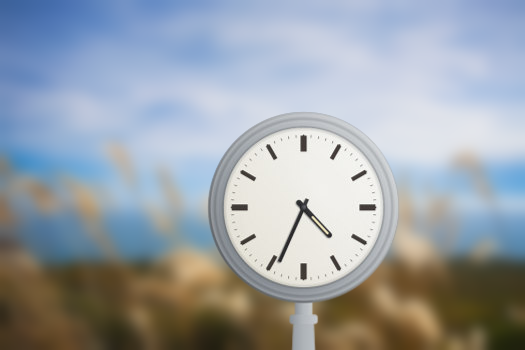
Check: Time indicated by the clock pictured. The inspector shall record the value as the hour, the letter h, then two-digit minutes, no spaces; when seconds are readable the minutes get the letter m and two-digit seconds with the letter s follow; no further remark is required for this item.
4h34
